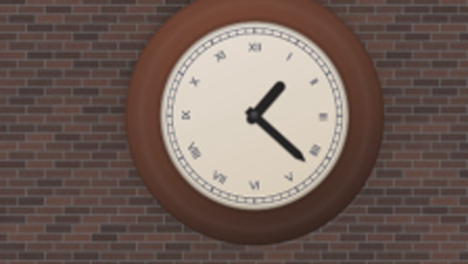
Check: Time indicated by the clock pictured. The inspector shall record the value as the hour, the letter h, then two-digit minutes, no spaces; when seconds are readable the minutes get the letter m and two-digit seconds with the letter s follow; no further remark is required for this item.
1h22
